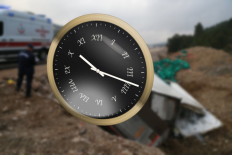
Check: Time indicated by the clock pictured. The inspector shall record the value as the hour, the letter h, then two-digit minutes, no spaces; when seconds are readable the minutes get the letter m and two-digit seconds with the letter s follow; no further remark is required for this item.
10h18
